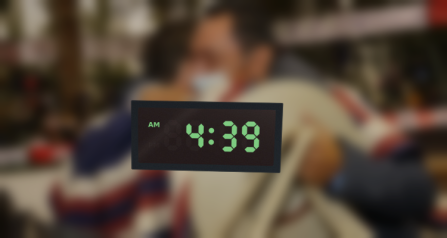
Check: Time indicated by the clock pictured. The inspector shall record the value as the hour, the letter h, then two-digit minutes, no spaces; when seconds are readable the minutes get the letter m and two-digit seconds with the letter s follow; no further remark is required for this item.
4h39
